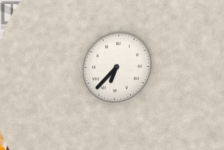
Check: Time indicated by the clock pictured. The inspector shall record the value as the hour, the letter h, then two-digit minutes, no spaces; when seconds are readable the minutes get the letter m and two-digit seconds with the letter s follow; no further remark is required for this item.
6h37
